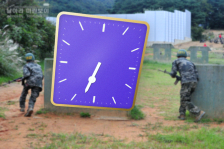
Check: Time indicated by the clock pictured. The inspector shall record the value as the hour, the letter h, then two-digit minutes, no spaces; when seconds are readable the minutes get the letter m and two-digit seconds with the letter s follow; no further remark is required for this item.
6h33
